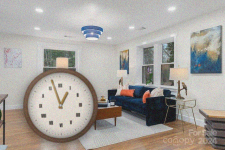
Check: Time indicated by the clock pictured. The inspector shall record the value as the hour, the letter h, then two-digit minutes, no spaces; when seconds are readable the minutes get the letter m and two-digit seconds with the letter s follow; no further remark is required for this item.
12h57
